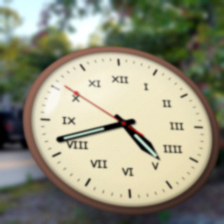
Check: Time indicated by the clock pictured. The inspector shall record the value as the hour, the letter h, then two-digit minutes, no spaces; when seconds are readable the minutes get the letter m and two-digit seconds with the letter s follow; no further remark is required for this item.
4h41m51s
